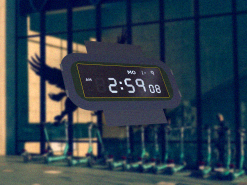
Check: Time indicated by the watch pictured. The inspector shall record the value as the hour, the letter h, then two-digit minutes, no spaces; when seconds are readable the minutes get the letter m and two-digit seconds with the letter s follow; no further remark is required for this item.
2h59m08s
